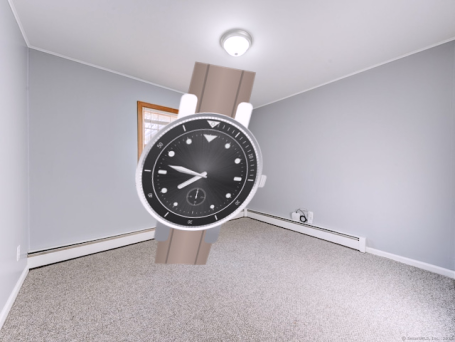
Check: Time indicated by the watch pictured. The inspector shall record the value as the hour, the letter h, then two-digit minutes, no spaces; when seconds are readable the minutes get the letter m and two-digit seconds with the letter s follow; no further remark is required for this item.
7h47
